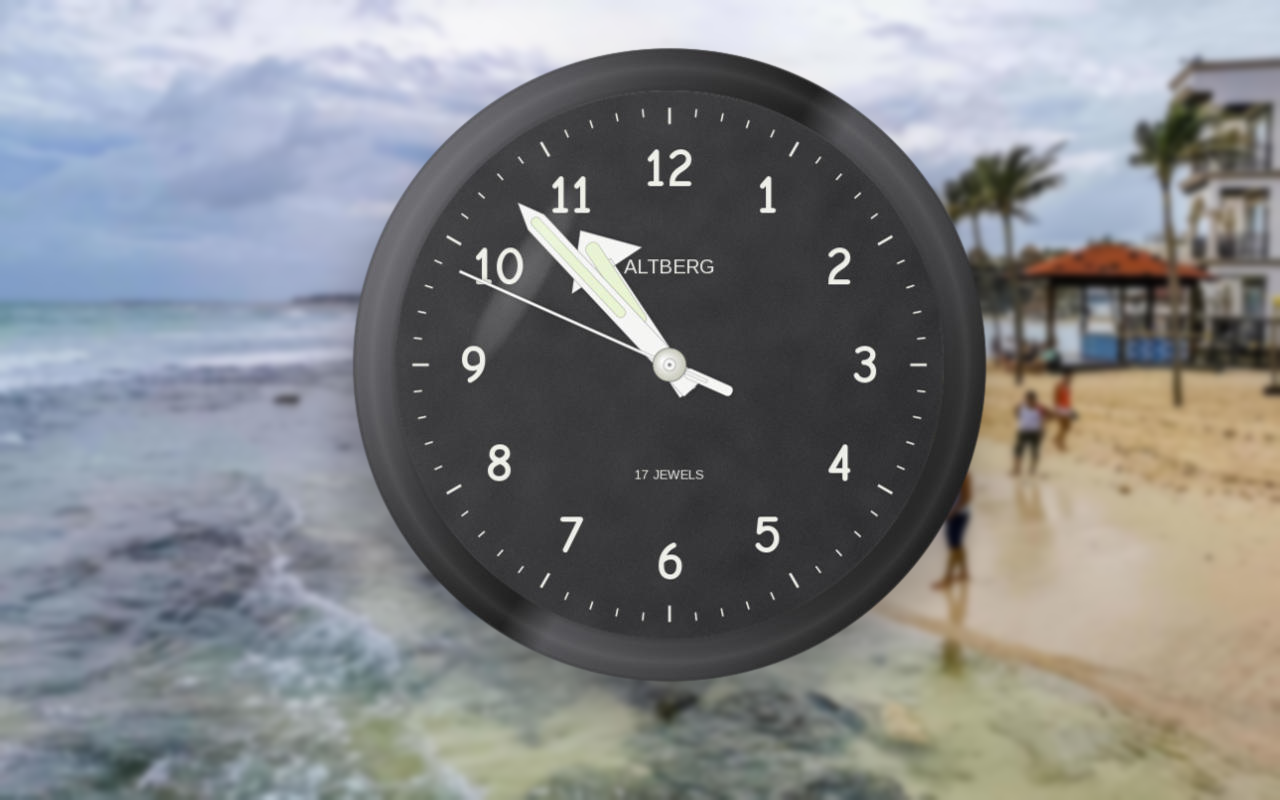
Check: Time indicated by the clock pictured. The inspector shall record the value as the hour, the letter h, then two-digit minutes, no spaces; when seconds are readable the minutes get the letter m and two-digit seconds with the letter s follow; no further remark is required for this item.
10h52m49s
